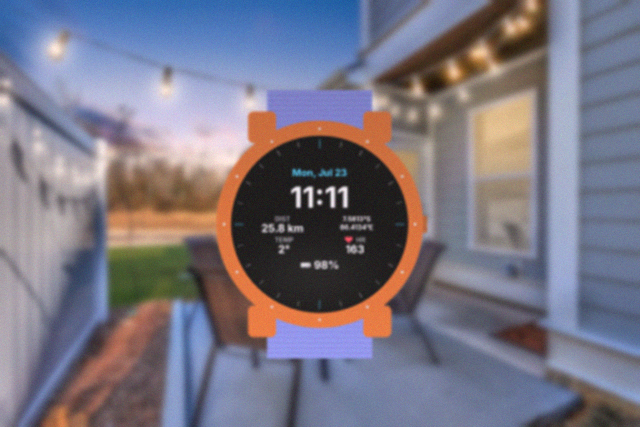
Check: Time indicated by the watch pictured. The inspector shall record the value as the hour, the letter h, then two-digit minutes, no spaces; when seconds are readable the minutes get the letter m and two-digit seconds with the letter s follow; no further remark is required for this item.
11h11
